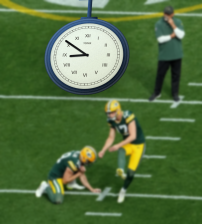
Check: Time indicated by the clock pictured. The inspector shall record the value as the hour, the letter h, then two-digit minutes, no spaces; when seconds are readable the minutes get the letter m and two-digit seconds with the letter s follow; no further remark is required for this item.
8h51
